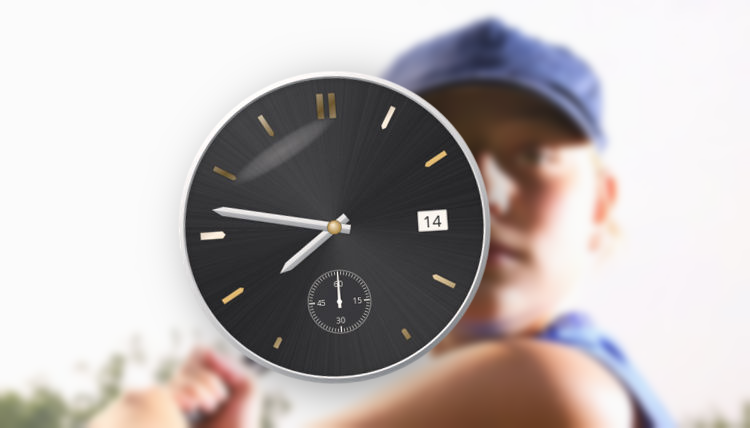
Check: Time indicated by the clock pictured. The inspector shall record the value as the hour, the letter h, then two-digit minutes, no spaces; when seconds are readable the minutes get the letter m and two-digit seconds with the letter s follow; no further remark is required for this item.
7h47
